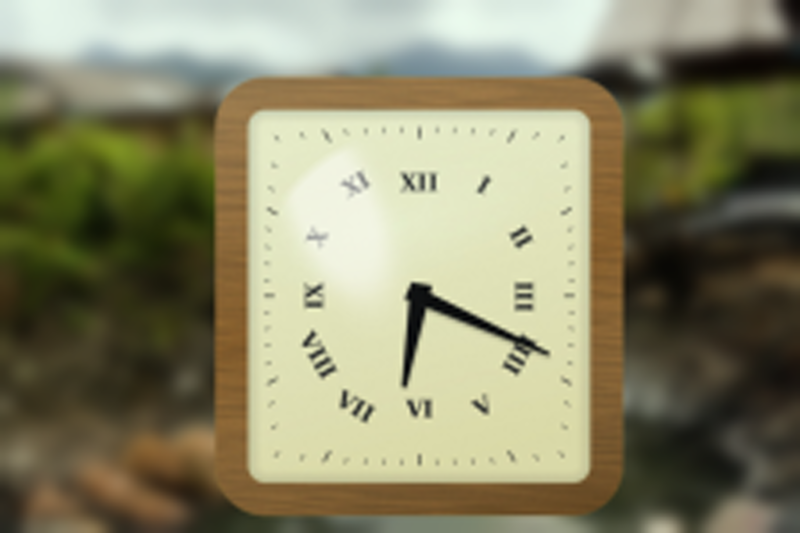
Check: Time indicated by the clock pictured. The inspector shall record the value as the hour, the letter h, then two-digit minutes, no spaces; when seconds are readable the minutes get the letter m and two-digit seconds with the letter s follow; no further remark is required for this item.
6h19
